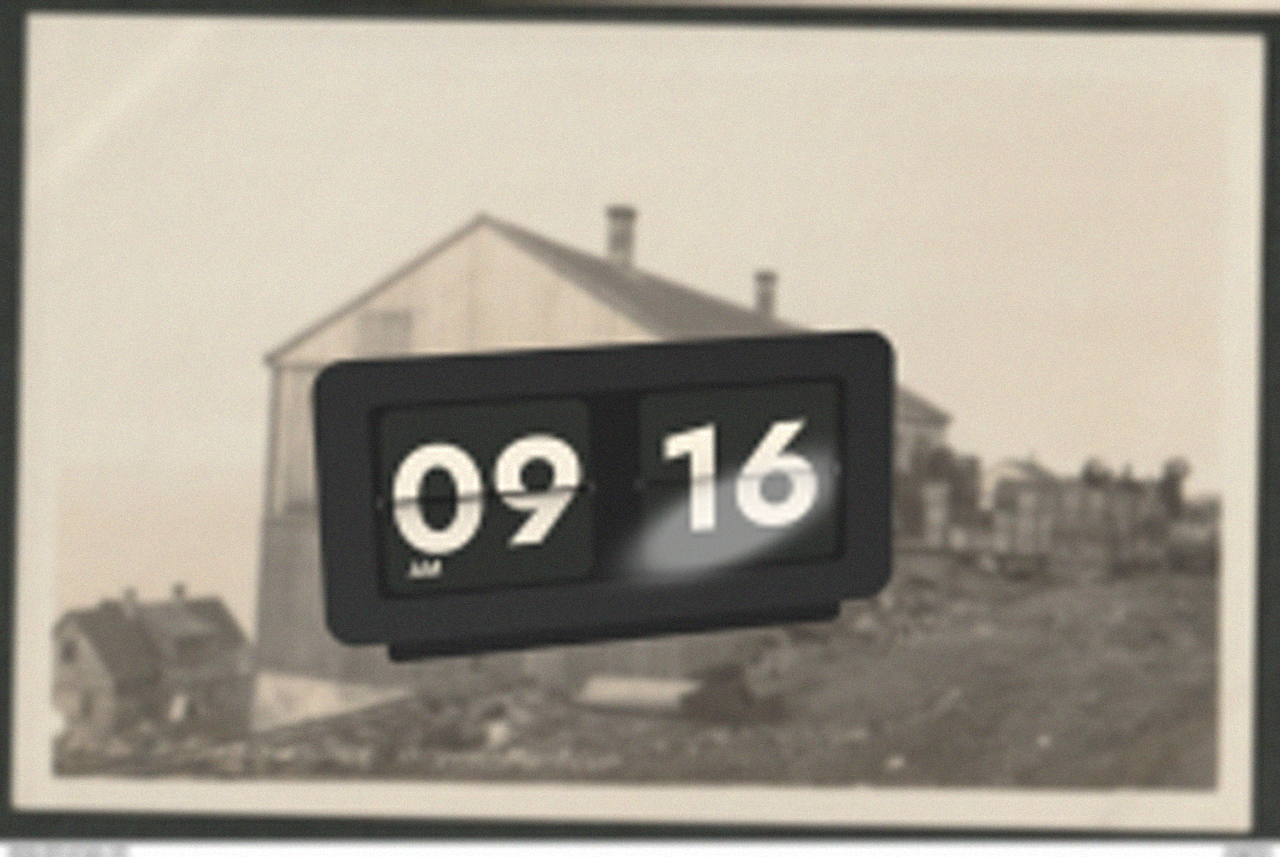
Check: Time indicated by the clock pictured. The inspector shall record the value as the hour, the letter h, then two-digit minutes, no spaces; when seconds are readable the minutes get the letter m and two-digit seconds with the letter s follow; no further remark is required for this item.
9h16
